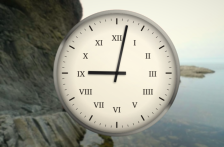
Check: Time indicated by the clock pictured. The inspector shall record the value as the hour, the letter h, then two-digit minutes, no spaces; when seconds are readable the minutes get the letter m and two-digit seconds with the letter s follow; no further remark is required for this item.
9h02
